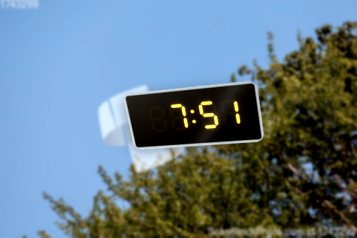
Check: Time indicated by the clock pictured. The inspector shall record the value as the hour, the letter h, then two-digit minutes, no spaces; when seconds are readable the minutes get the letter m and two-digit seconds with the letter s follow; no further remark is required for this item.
7h51
